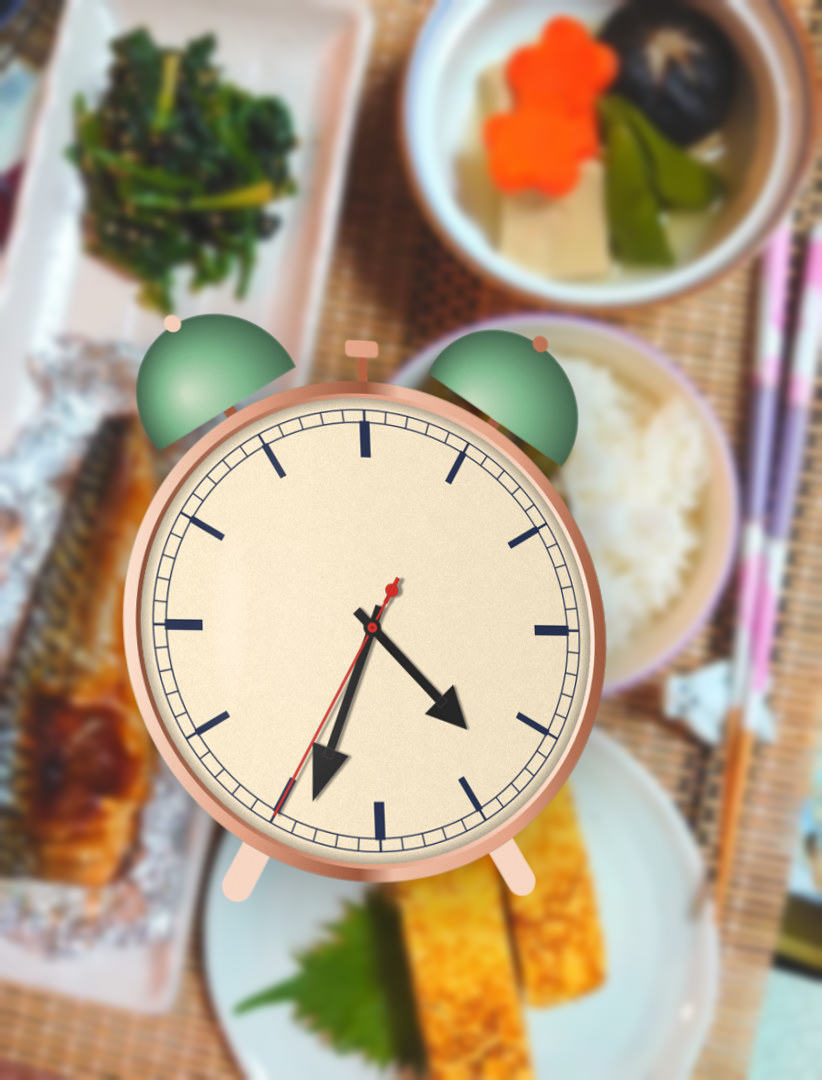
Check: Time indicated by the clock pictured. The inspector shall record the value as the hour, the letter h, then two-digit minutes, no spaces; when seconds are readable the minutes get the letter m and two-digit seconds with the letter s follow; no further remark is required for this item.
4h33m35s
